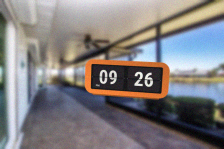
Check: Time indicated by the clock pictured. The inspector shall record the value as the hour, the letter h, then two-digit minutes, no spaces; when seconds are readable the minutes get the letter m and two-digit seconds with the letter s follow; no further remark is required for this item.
9h26
